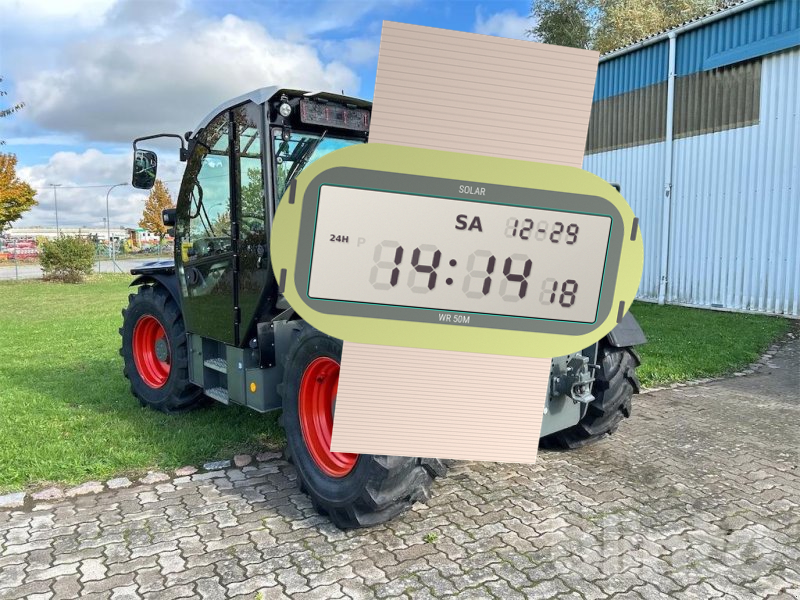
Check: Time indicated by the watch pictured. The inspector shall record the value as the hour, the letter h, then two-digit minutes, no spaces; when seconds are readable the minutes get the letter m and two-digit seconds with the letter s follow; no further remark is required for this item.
14h14m18s
